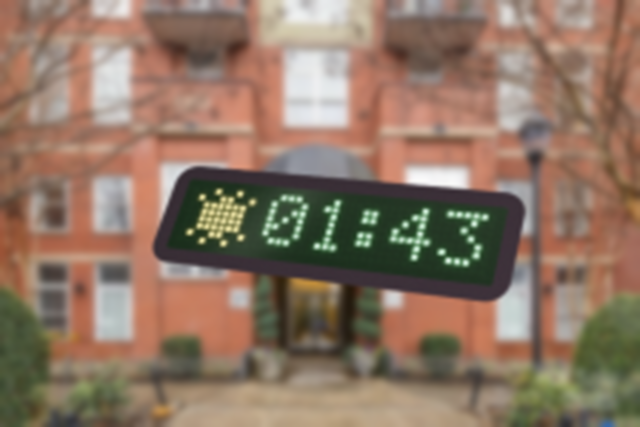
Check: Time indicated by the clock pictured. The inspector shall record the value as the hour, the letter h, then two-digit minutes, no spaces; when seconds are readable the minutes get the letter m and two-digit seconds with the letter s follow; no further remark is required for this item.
1h43
